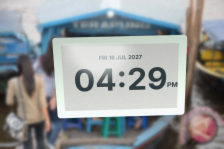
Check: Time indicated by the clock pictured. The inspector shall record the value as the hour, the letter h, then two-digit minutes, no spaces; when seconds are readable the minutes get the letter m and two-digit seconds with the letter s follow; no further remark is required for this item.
4h29
